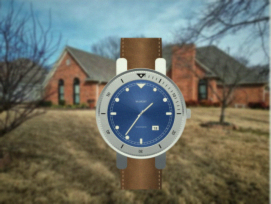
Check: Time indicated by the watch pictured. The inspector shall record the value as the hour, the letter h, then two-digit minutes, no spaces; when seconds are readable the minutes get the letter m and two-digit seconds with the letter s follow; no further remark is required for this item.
1h36
